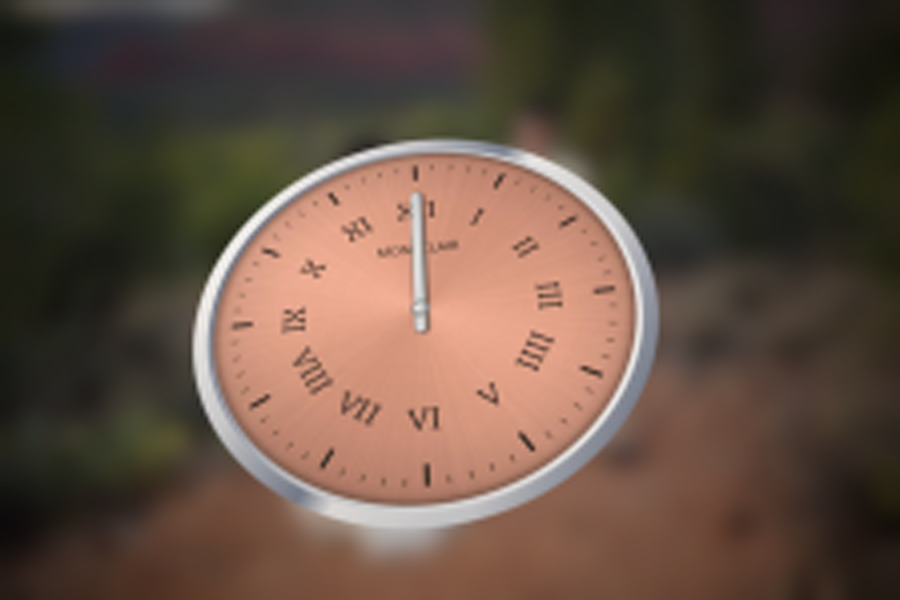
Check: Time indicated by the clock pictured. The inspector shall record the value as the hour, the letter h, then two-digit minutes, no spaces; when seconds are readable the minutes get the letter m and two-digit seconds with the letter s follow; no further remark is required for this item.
12h00
